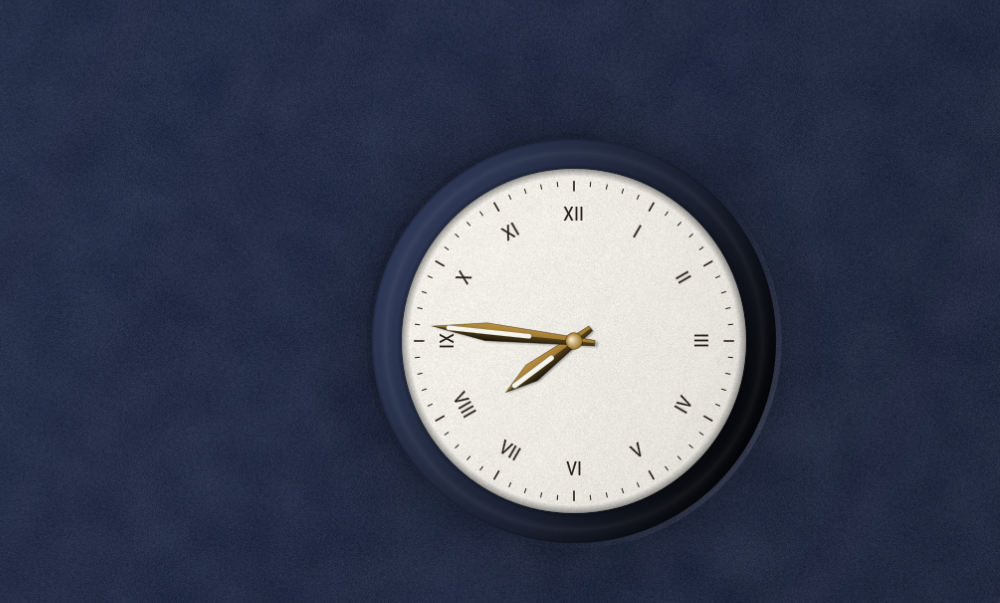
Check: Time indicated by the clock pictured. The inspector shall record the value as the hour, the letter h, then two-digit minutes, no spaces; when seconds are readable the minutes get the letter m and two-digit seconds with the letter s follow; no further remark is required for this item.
7h46
